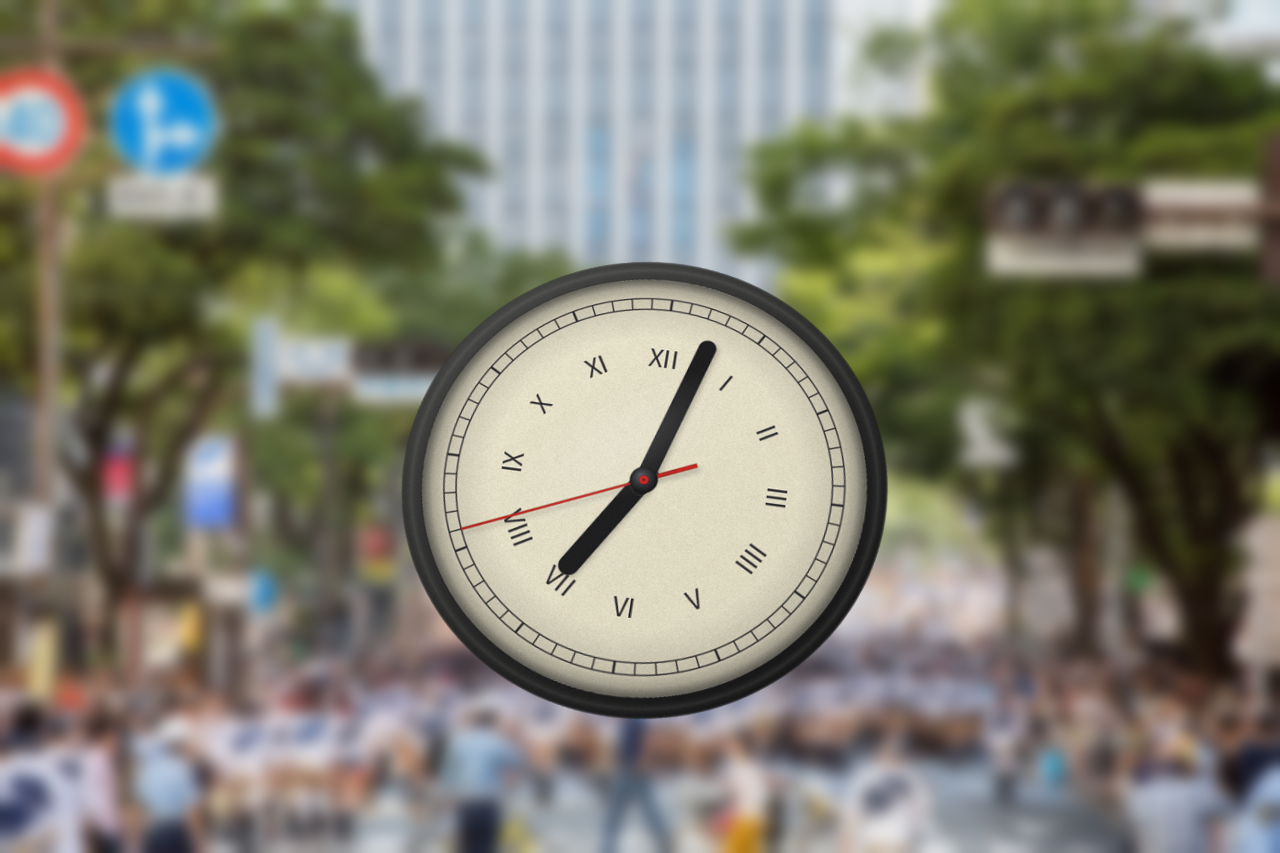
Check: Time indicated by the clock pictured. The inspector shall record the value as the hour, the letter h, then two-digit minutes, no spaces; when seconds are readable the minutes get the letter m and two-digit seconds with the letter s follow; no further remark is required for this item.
7h02m41s
